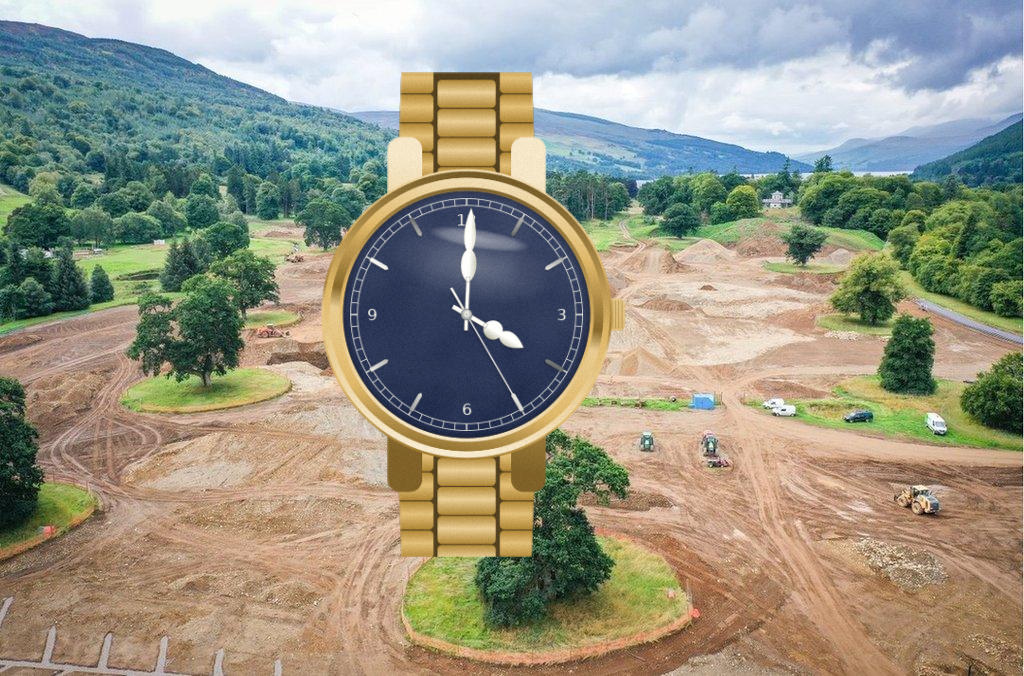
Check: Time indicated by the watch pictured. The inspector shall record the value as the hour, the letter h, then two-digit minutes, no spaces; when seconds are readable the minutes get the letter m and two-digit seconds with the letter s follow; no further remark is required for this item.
4h00m25s
